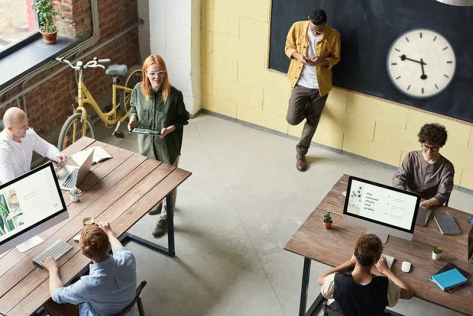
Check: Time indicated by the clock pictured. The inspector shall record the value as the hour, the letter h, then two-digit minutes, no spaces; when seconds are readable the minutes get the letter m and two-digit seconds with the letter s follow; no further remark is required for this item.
5h48
